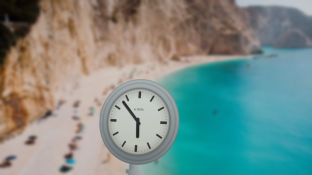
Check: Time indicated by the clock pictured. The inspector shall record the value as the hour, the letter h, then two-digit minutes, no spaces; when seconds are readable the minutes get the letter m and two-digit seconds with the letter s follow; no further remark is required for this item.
5h53
